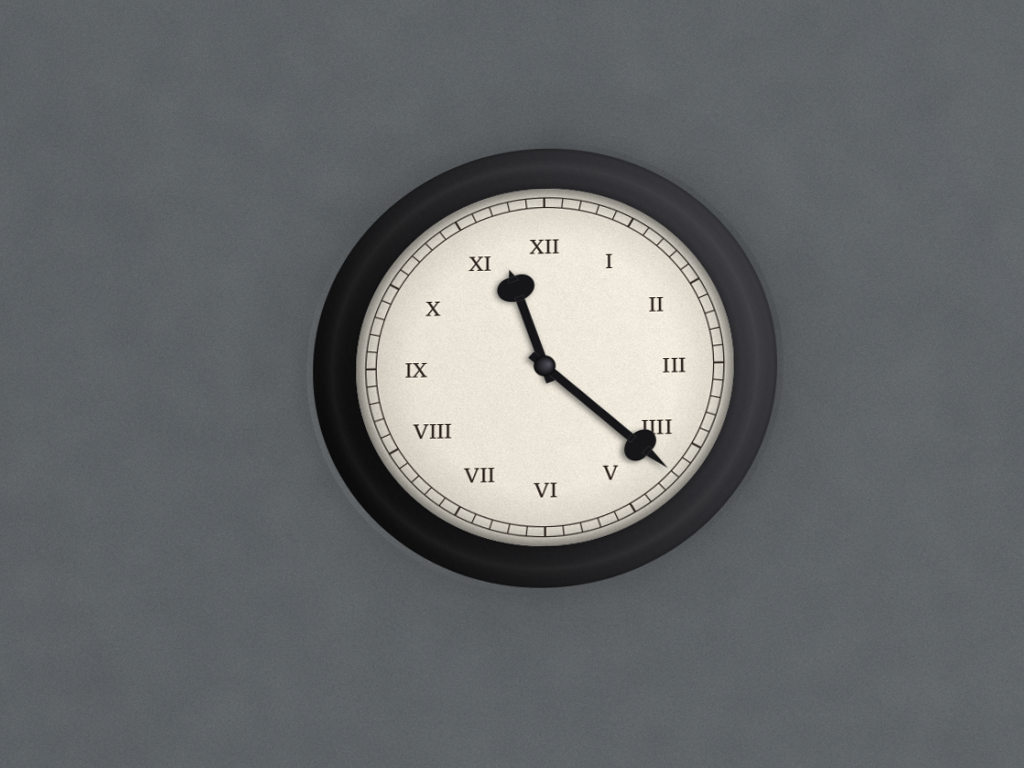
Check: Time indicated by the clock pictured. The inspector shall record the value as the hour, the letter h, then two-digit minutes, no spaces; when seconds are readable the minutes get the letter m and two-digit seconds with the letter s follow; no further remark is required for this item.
11h22
